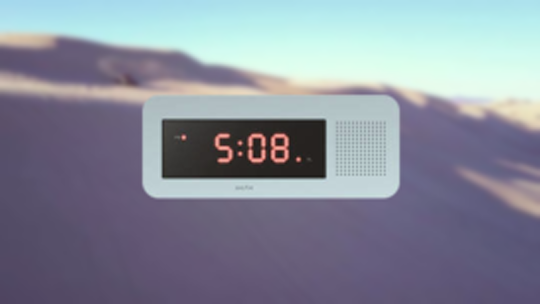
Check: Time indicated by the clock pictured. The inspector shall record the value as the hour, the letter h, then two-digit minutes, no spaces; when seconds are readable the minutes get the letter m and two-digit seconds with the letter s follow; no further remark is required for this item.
5h08
